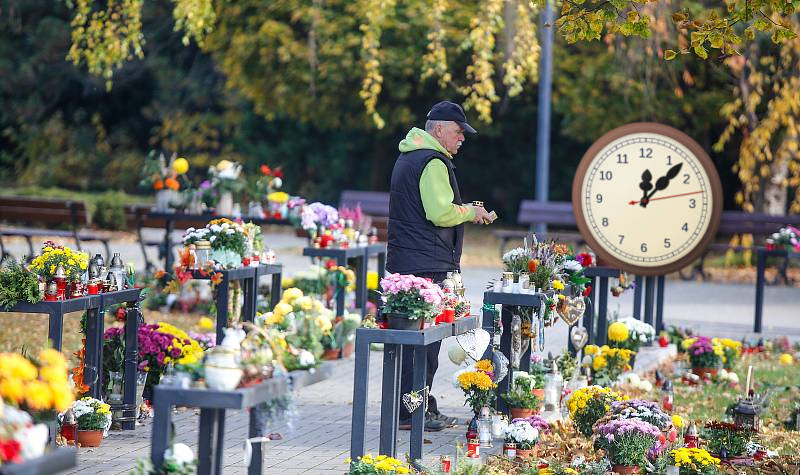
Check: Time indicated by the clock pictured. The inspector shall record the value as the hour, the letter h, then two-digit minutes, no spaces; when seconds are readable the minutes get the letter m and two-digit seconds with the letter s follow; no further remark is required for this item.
12h07m13s
